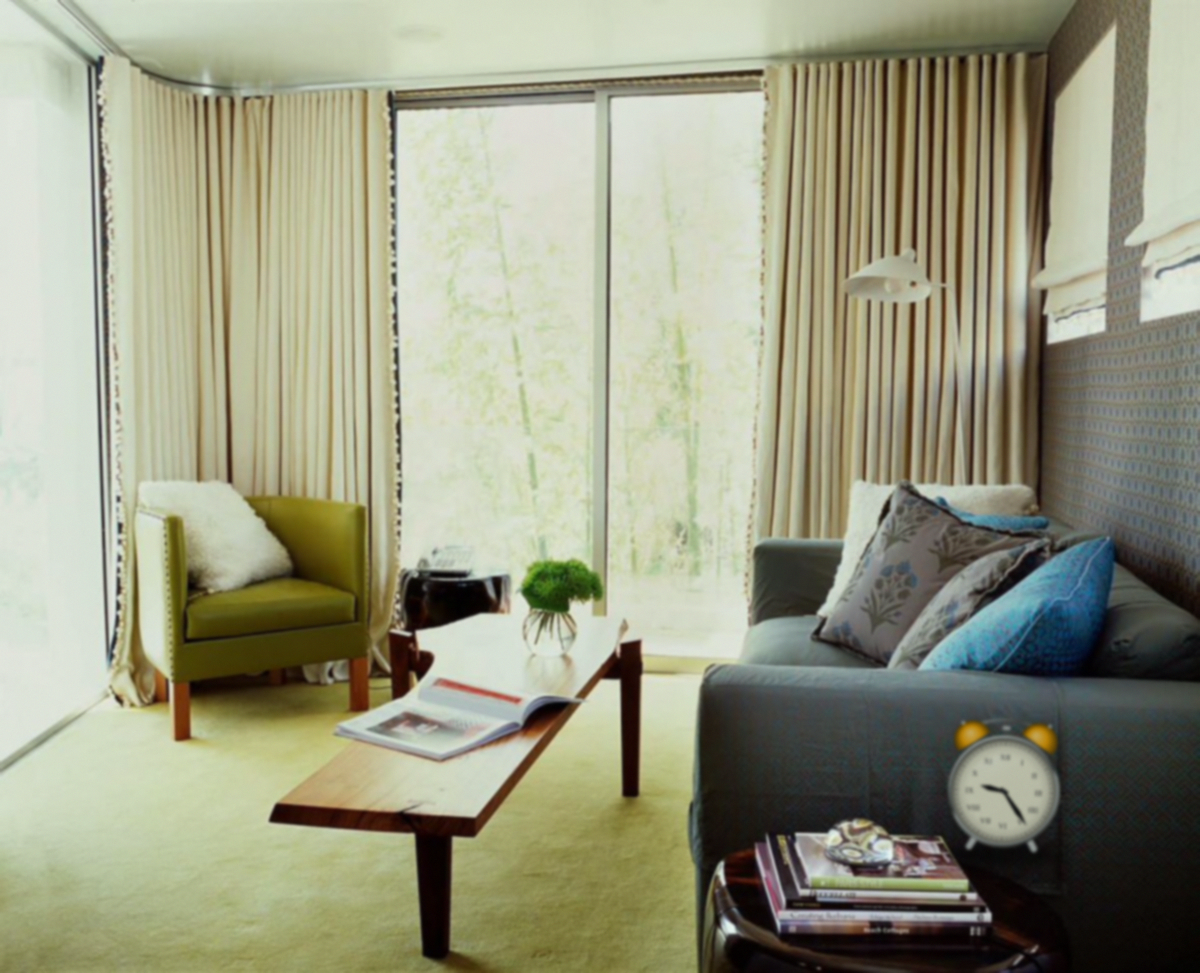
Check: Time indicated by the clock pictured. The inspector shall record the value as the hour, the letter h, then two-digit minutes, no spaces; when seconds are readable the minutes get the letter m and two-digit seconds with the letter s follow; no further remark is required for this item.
9h24
